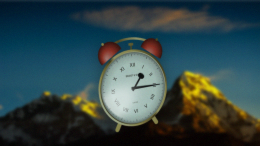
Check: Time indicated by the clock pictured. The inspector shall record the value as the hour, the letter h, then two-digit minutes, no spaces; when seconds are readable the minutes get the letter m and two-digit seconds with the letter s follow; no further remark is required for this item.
1h15
